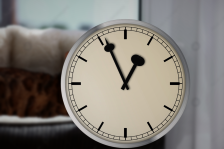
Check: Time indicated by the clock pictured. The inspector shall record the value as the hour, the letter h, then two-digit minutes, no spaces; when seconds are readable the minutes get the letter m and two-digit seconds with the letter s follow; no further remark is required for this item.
12h56
